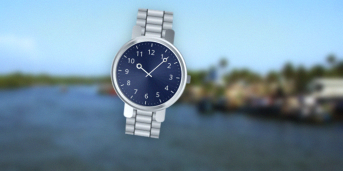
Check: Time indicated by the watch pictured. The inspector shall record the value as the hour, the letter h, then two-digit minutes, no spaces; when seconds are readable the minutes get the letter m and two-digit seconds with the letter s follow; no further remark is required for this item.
10h07
